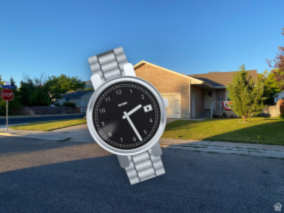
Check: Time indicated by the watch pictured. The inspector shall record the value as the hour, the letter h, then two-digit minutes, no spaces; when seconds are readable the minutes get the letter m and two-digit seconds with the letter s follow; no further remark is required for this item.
2h28
